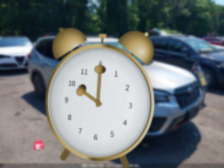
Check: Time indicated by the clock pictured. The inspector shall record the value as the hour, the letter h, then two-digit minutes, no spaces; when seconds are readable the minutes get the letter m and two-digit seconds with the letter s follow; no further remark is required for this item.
10h00
